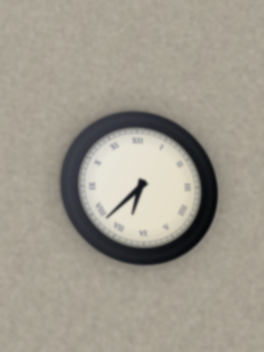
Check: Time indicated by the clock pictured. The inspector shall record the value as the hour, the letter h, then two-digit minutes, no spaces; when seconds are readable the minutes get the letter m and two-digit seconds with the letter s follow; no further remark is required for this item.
6h38
